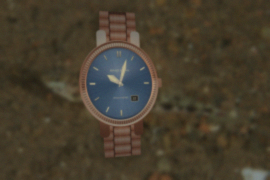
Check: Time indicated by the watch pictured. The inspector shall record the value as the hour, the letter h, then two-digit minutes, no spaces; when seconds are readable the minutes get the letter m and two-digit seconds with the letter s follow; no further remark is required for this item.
10h03
